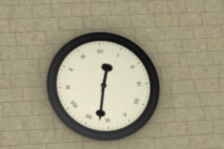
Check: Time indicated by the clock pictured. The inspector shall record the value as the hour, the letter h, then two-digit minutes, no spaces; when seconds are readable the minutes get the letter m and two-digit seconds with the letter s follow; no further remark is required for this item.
12h32
